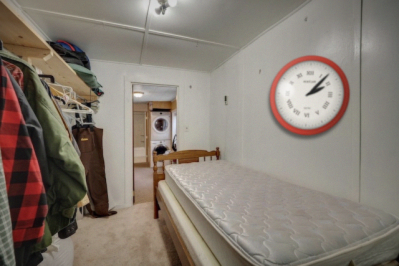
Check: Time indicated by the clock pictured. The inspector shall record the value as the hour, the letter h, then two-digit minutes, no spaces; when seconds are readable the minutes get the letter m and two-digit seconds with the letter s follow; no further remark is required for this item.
2h07
